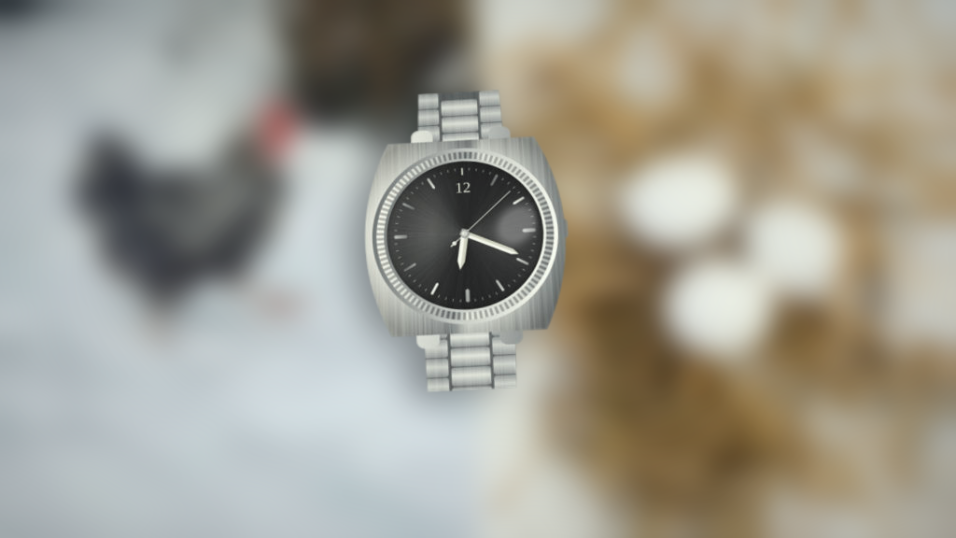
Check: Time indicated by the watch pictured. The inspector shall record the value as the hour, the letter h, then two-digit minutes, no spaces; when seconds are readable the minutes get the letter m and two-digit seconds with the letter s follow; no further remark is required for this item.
6h19m08s
